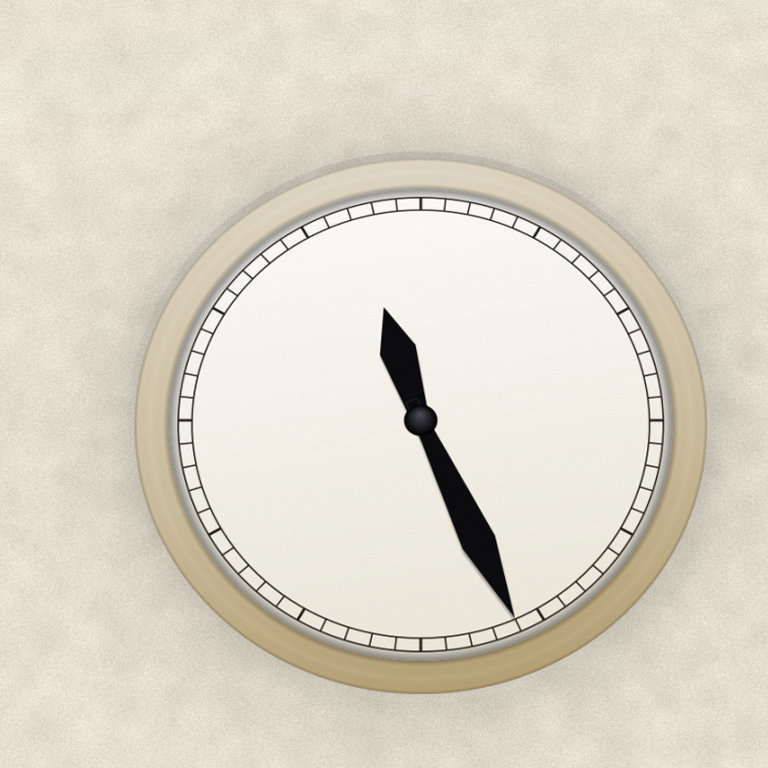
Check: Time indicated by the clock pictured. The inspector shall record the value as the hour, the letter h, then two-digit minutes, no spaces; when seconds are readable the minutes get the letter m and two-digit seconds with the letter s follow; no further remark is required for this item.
11h26
